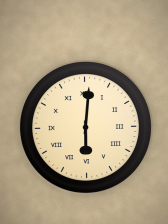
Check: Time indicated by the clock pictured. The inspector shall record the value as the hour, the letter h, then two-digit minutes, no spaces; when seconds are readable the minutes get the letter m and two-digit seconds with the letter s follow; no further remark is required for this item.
6h01
